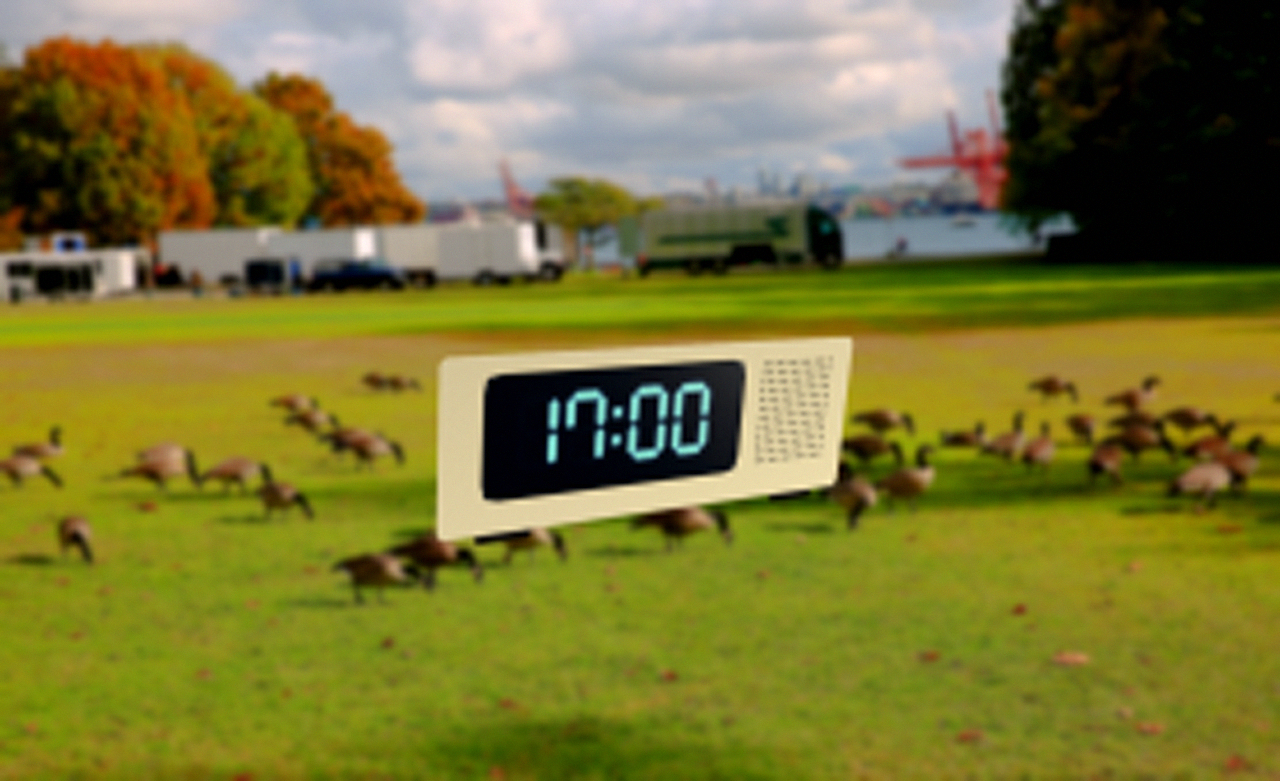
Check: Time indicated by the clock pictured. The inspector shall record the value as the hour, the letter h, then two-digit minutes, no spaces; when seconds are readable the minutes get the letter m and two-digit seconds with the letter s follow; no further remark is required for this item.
17h00
